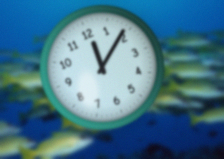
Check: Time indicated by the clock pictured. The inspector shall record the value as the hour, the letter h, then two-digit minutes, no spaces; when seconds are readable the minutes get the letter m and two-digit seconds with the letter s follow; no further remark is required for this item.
12h09
